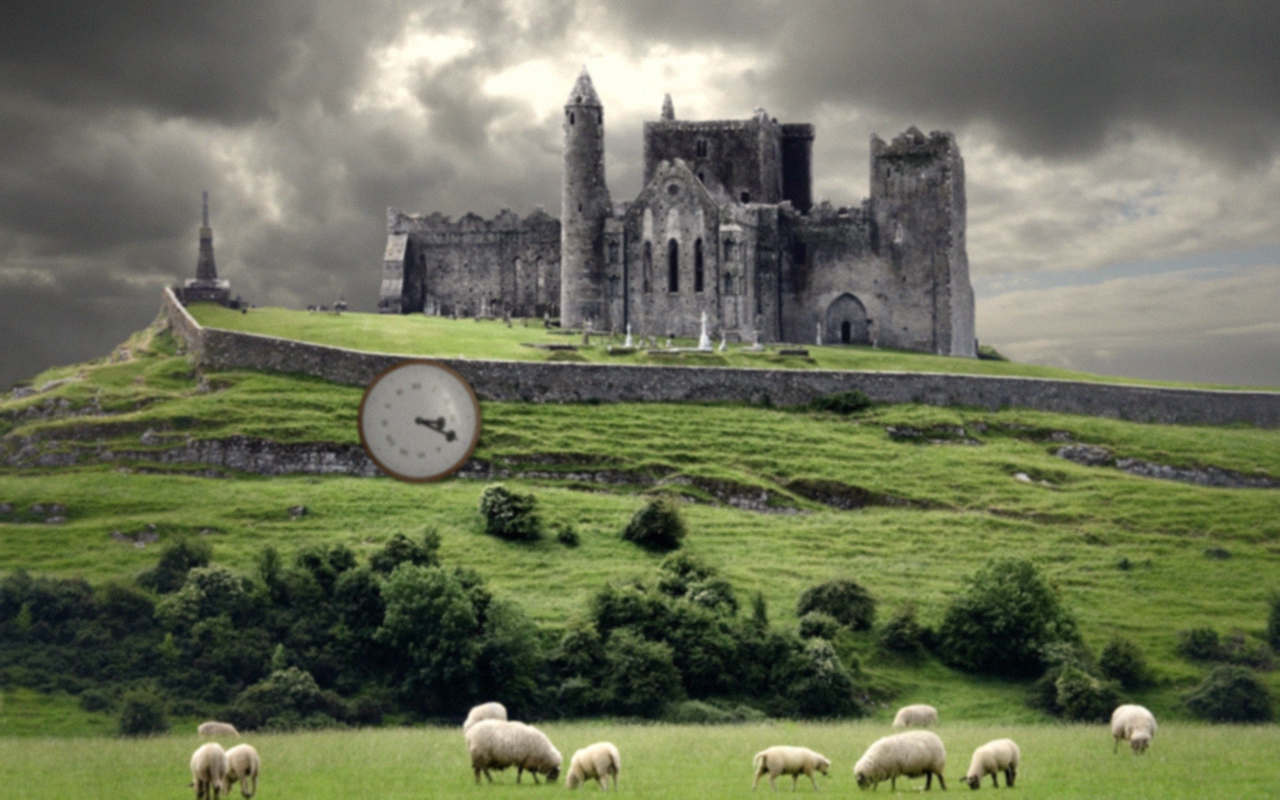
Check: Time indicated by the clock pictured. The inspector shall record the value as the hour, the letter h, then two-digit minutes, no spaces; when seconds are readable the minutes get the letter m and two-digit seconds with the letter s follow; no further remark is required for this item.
3h20
